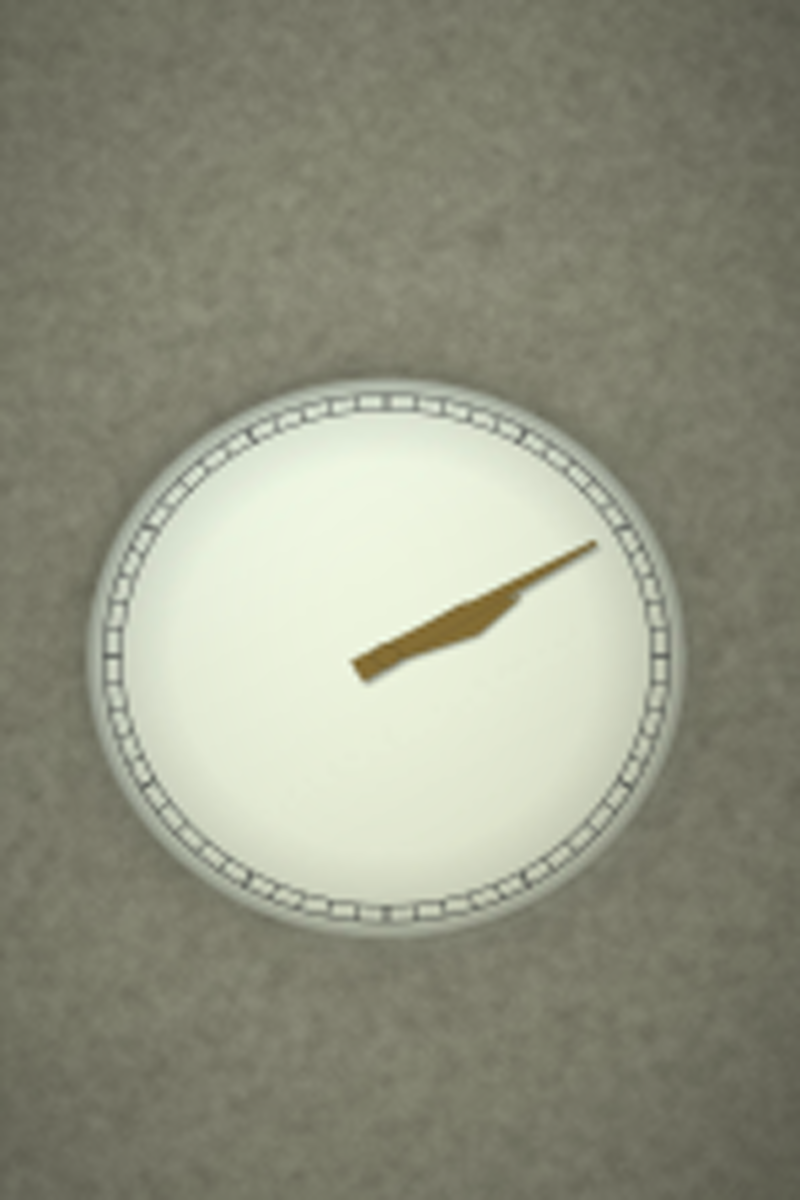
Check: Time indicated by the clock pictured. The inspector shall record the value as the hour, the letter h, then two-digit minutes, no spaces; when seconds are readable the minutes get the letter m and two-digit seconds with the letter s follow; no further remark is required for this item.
2h10
